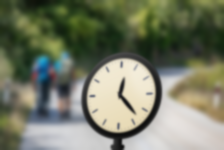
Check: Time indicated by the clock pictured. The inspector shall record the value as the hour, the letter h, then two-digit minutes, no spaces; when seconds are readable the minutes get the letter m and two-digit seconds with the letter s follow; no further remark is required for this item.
12h23
